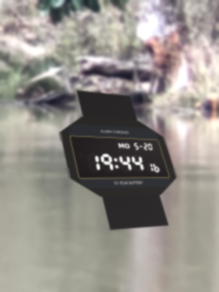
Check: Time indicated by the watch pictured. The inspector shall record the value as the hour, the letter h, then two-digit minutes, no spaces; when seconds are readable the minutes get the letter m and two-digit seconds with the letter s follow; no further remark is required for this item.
19h44
